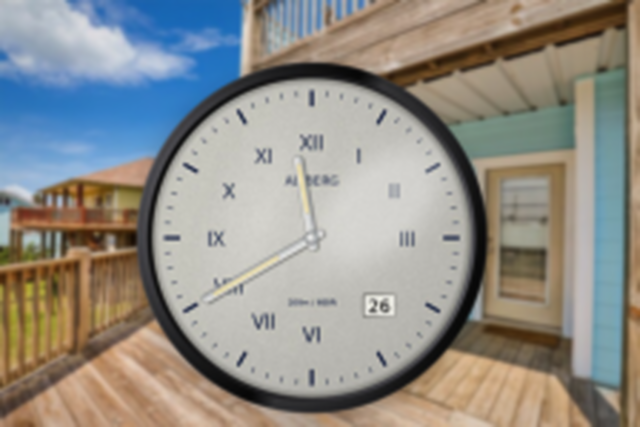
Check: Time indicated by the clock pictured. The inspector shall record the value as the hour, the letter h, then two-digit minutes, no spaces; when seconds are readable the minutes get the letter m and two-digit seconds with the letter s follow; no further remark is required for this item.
11h40
